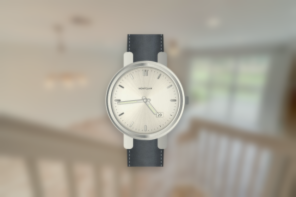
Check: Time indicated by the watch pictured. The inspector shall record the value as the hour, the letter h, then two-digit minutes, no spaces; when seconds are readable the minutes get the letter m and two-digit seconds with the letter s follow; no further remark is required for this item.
4h44
